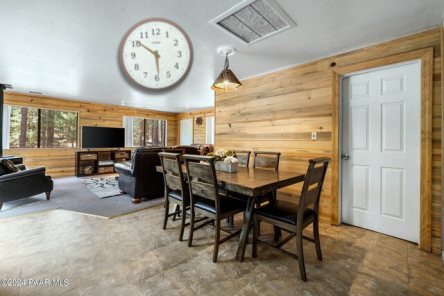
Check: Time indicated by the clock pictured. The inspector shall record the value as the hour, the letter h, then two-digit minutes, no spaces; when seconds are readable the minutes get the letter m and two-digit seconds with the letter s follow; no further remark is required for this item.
5h51
